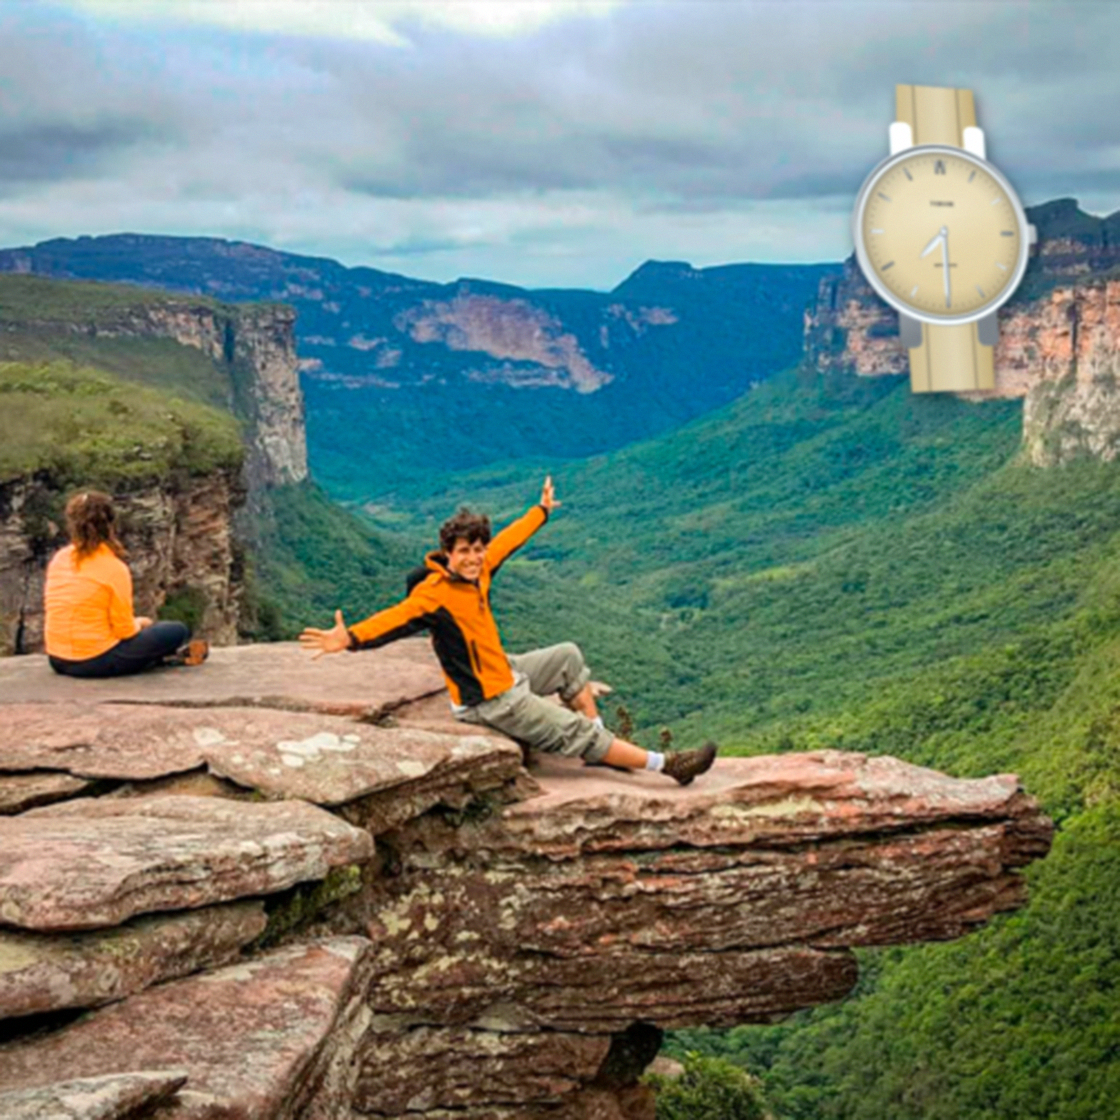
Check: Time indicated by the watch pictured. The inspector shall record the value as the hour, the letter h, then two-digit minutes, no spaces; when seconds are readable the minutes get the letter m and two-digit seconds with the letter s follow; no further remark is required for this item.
7h30
